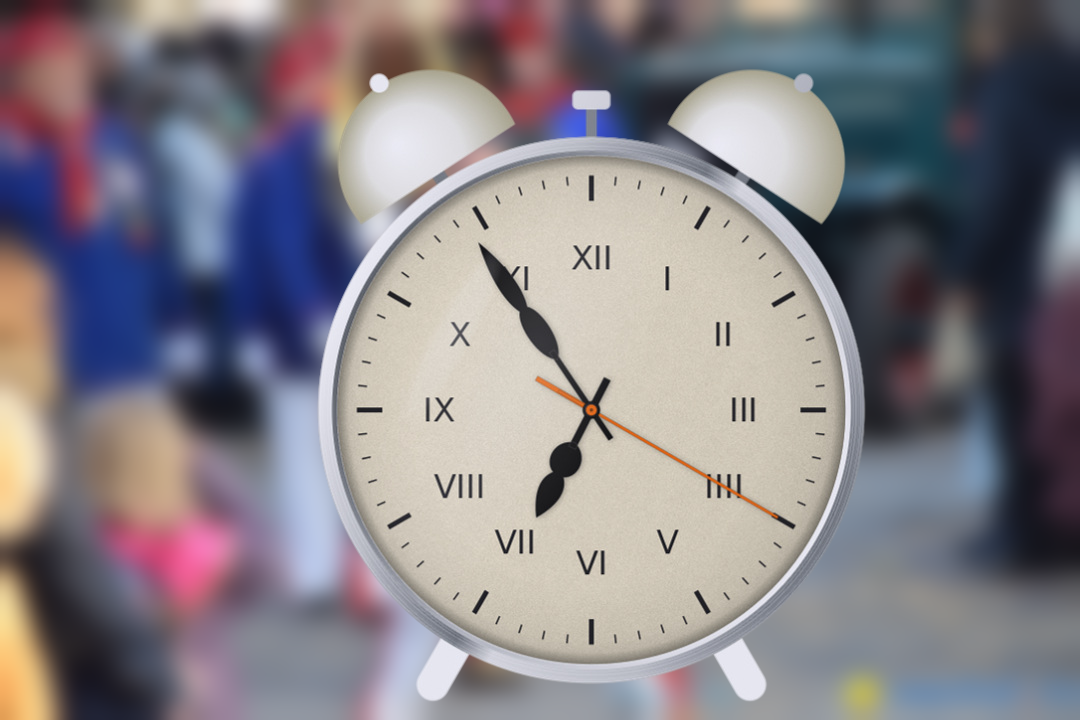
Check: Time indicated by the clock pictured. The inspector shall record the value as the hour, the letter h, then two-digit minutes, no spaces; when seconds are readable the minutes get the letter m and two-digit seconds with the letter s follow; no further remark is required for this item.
6h54m20s
